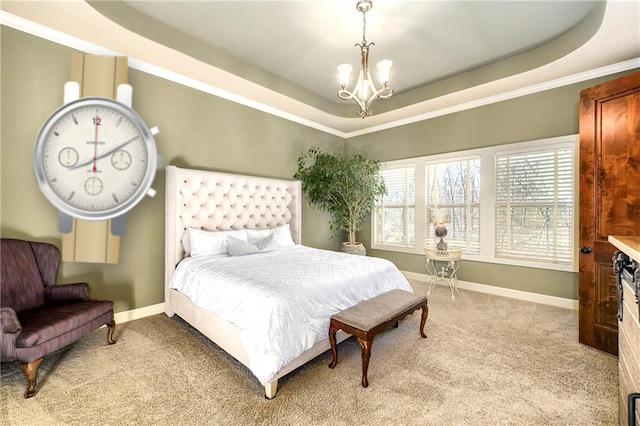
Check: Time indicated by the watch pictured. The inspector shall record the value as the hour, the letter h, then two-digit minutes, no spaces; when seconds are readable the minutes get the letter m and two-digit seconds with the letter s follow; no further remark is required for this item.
8h10
